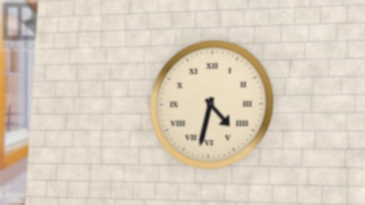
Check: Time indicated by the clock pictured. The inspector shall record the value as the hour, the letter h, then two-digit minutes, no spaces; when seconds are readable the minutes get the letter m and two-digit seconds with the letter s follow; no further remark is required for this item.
4h32
